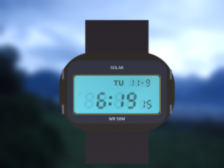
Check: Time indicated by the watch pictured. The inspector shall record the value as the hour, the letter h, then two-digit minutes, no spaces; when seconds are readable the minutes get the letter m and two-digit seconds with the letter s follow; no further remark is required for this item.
6h19m15s
